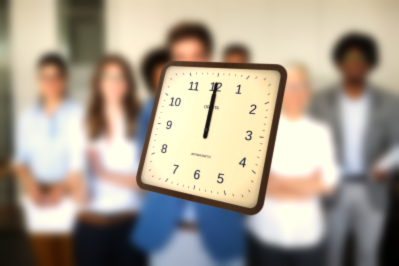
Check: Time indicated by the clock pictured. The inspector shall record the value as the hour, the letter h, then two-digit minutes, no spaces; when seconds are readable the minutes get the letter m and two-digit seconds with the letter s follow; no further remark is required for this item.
12h00
